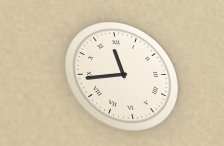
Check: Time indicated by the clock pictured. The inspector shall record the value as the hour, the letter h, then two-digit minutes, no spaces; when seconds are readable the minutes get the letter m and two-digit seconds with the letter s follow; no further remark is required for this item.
11h44
